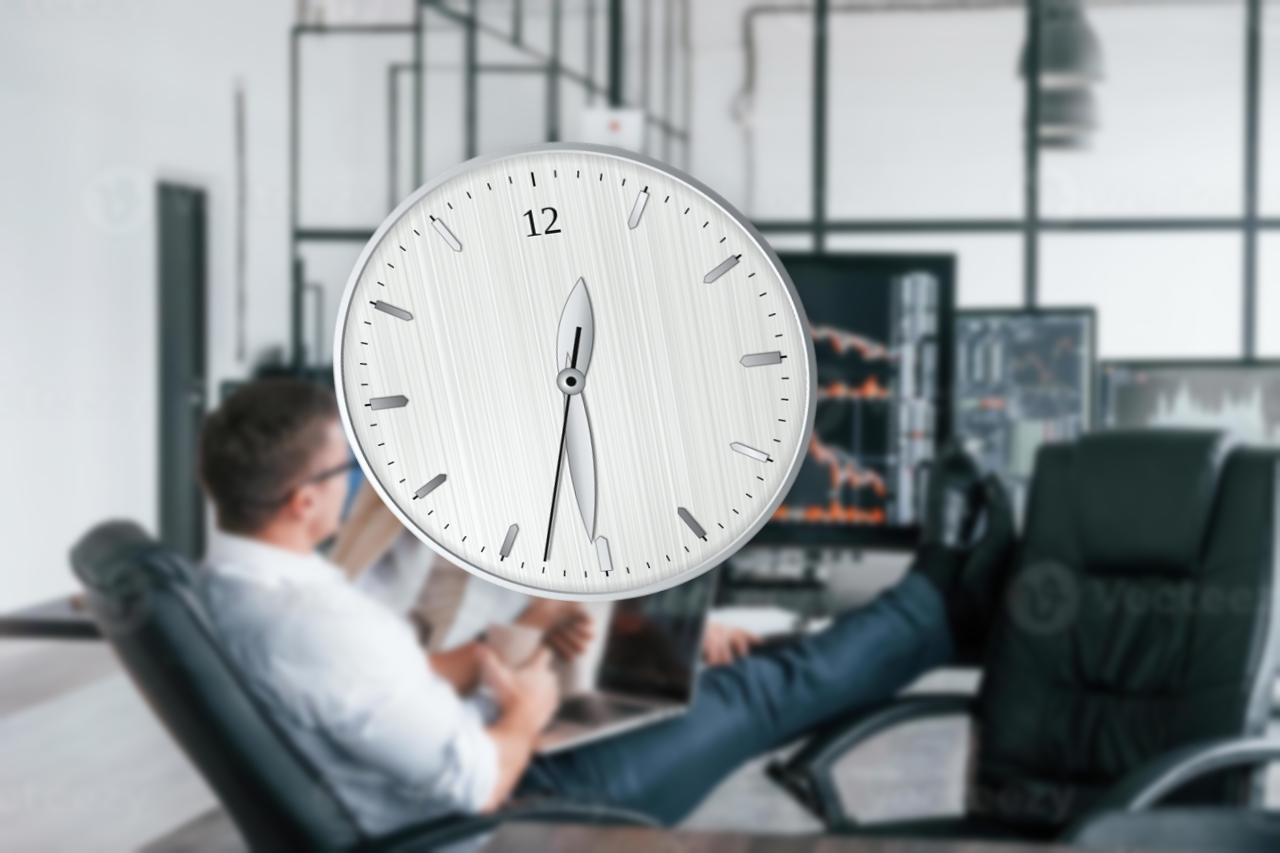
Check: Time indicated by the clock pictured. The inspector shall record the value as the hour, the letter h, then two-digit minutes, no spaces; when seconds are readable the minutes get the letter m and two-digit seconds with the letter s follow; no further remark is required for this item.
12h30m33s
